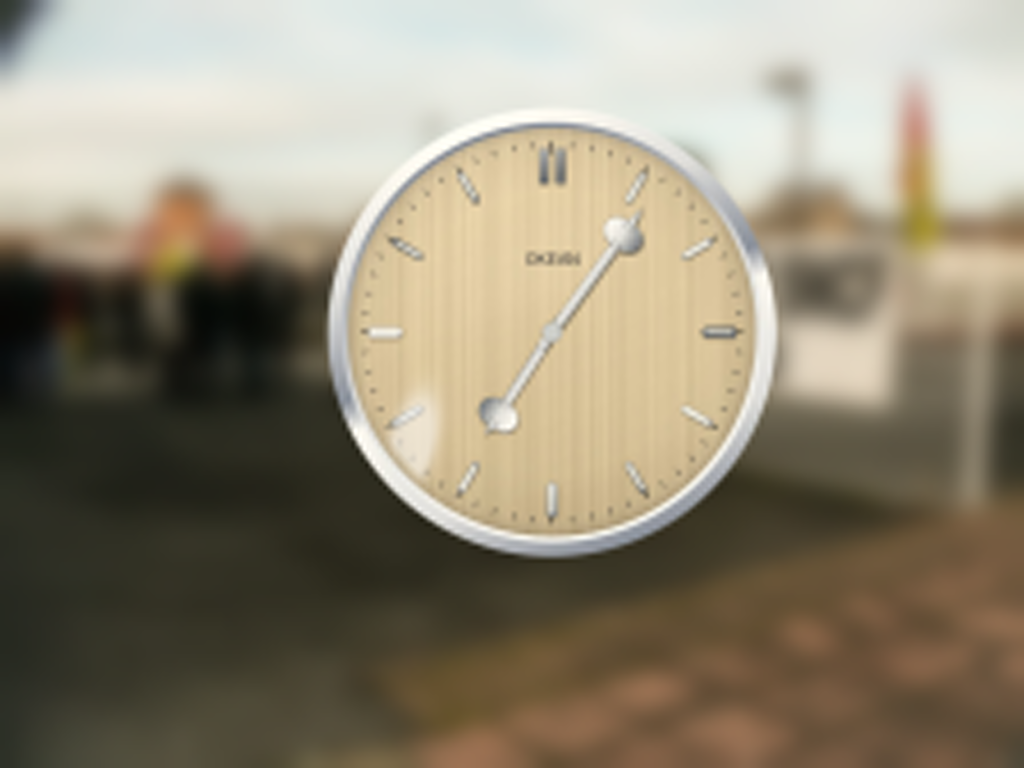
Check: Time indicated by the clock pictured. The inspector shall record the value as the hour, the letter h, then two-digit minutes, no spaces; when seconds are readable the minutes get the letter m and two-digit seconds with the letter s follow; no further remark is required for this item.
7h06
